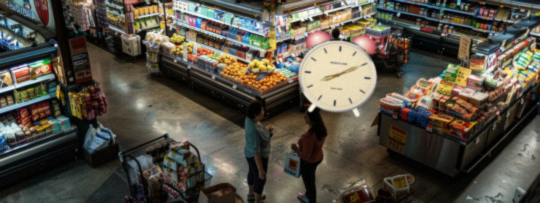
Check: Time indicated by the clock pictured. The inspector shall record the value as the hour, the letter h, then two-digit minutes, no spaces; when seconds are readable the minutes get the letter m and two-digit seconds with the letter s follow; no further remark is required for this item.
8h10
